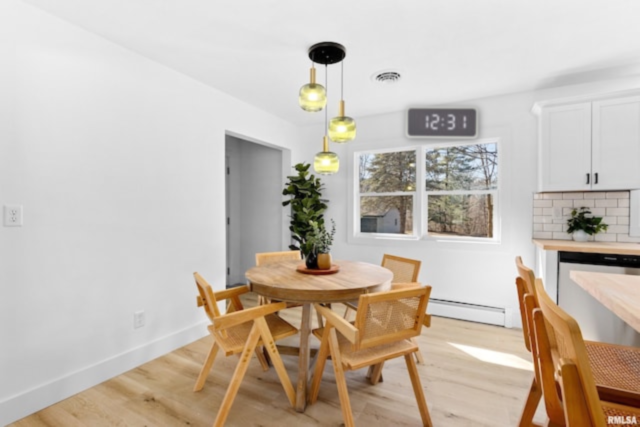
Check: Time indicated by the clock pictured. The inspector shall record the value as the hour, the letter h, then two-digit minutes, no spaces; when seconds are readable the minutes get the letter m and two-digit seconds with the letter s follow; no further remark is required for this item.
12h31
